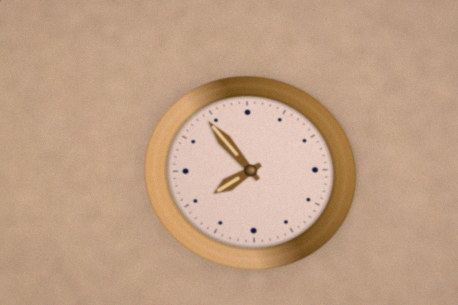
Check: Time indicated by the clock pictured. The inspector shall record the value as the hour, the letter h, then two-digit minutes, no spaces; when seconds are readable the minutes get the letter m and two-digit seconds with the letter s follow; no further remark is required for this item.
7h54
